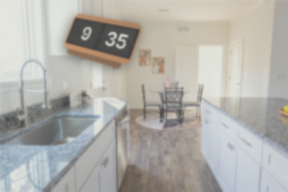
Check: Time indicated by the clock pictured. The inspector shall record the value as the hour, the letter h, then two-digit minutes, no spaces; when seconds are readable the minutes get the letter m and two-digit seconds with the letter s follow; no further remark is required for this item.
9h35
